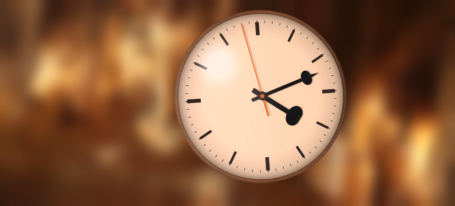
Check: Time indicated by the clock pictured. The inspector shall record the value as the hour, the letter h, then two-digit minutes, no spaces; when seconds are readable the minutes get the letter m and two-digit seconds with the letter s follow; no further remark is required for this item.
4h11m58s
